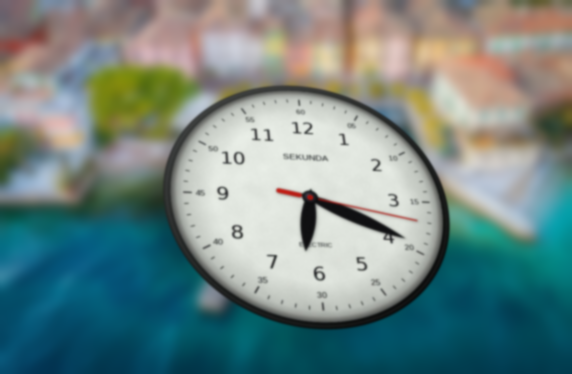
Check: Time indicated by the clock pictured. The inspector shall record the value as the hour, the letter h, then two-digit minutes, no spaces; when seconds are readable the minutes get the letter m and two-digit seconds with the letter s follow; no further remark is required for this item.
6h19m17s
